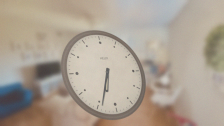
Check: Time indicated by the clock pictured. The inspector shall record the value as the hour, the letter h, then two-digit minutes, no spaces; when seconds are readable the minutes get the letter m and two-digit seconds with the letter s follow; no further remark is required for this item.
6h34
